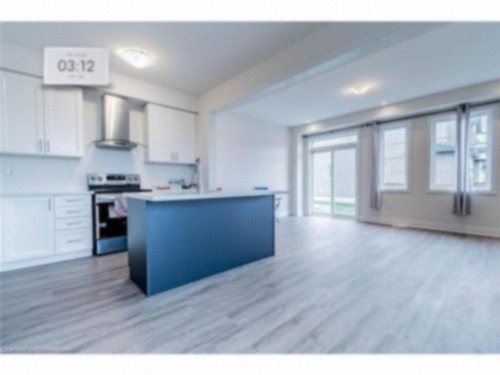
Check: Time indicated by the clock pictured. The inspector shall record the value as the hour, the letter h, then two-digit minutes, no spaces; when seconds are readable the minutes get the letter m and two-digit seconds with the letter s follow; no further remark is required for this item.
3h12
